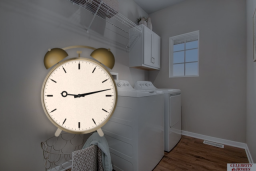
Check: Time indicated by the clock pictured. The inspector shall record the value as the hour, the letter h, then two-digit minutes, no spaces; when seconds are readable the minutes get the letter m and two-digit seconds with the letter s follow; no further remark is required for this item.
9h13
